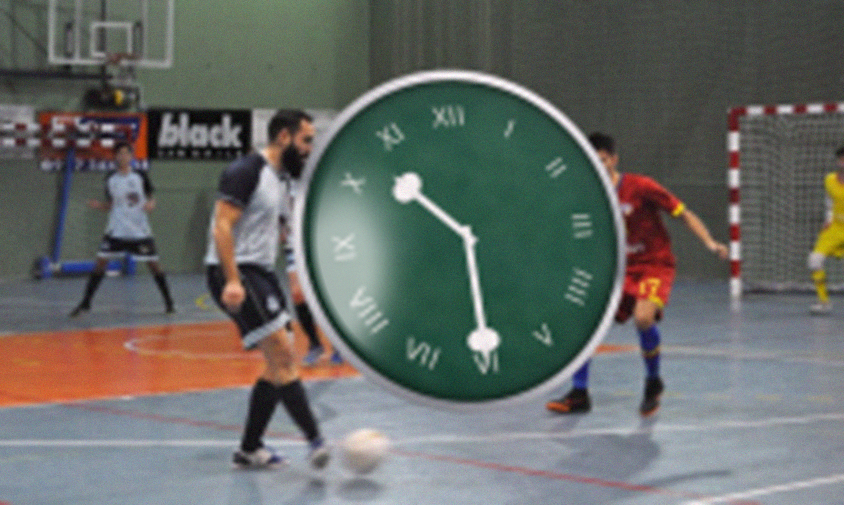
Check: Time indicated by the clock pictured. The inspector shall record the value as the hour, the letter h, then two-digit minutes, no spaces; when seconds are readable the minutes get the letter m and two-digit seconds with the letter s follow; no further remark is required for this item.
10h30
